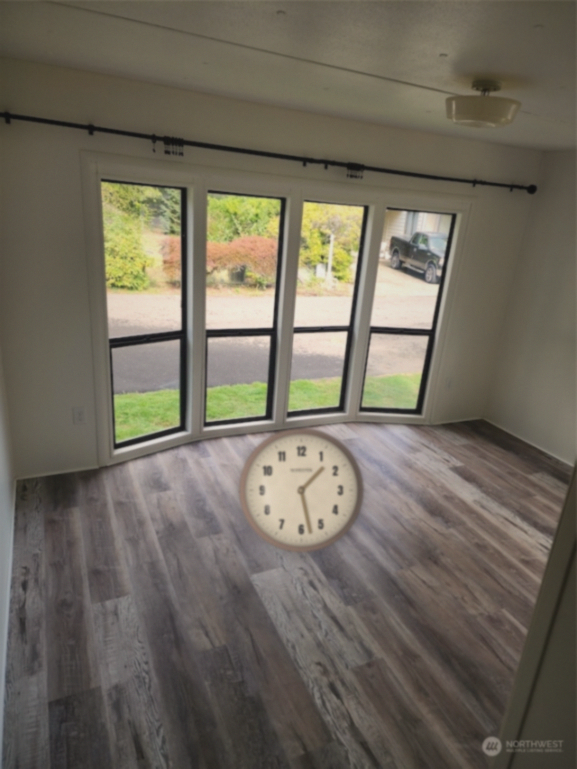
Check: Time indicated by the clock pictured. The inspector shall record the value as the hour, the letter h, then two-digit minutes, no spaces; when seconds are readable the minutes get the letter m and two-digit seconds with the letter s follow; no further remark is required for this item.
1h28
